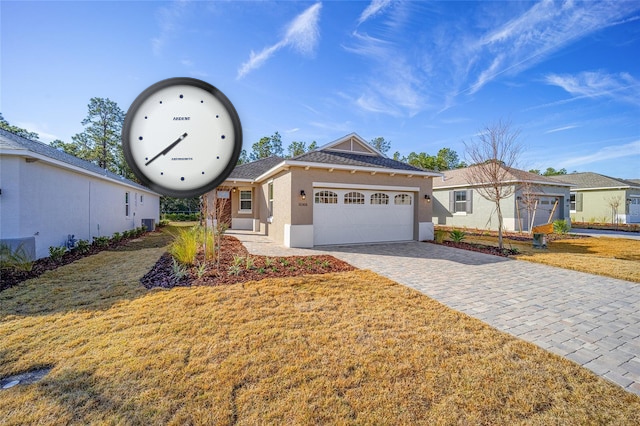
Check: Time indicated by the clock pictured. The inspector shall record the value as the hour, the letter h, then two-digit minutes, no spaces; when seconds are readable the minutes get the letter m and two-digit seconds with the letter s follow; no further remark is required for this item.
7h39
